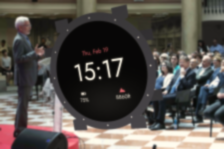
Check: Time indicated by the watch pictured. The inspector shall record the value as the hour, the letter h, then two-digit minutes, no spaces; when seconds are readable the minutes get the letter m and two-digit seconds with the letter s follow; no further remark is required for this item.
15h17
